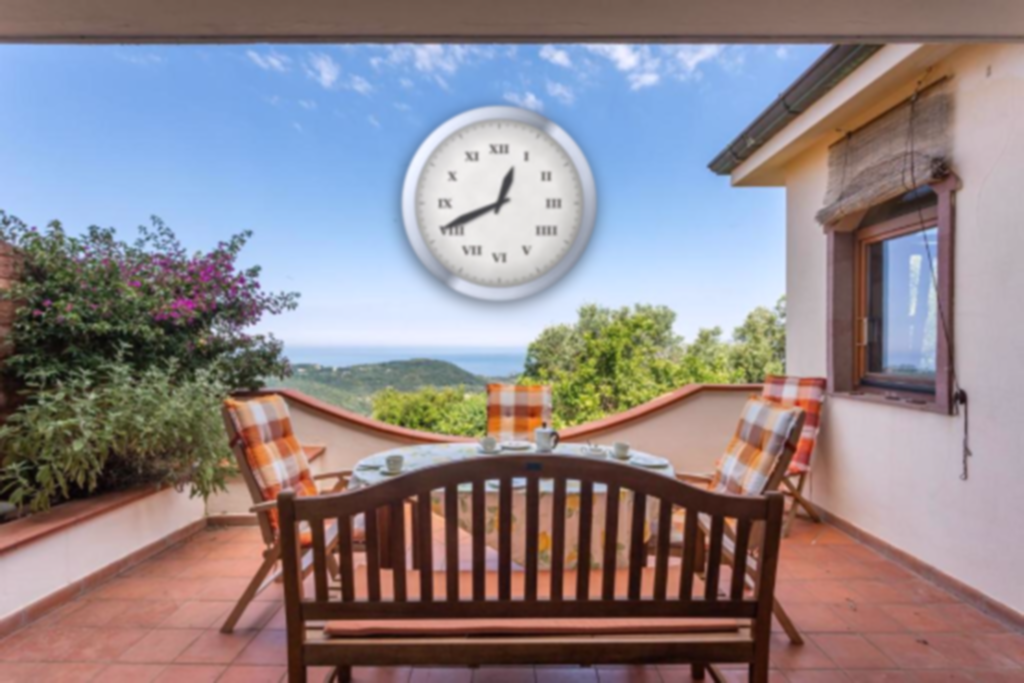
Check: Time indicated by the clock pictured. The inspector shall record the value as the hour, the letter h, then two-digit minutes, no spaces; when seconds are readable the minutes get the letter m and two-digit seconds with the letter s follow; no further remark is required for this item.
12h41
